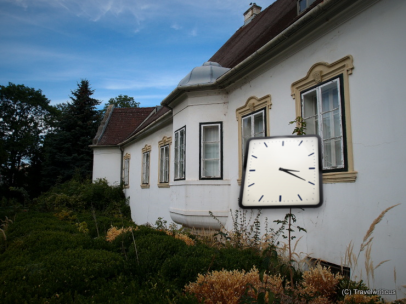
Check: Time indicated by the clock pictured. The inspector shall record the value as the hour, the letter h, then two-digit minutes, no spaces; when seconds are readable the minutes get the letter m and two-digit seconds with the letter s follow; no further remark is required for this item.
3h20
